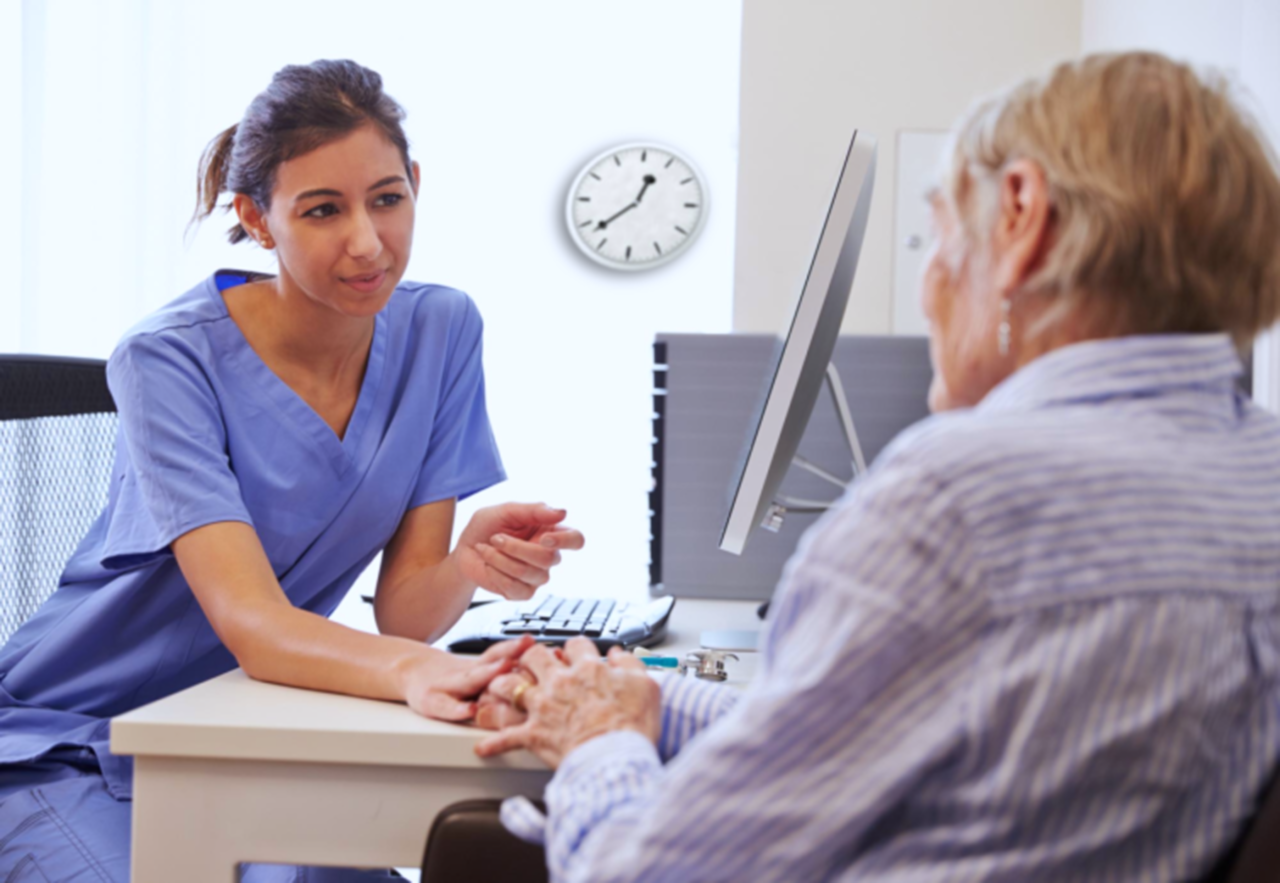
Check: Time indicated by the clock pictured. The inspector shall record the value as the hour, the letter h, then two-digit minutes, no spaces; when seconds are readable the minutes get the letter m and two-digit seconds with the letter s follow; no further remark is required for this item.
12h38
